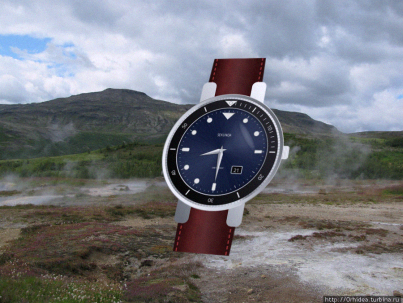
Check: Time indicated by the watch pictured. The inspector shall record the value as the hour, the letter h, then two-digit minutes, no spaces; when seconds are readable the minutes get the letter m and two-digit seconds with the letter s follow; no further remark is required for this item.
8h30
